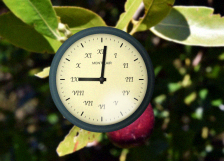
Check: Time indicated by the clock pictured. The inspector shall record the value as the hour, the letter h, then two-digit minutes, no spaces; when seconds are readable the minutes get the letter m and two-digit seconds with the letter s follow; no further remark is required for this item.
9h01
